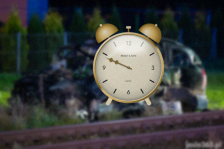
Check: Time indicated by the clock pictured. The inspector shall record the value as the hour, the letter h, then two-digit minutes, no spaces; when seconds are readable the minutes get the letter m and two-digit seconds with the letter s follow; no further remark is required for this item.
9h49
